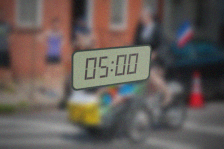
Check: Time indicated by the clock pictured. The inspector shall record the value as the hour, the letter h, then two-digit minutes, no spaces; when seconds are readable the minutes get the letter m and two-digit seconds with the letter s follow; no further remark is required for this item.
5h00
